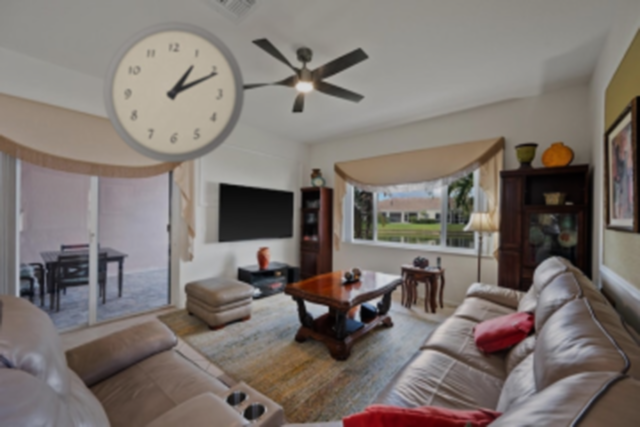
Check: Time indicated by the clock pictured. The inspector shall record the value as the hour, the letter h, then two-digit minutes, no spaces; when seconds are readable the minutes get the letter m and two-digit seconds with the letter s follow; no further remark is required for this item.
1h11
